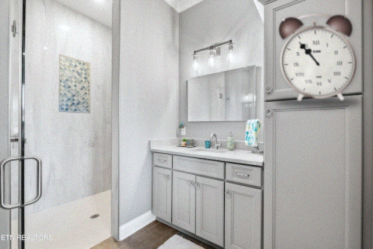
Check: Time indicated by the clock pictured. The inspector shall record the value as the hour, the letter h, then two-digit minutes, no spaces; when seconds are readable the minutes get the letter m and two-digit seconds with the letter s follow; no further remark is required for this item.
10h54
